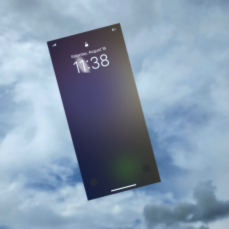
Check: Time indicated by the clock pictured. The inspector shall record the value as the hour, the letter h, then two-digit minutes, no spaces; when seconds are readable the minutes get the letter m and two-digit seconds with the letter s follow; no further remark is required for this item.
11h38
